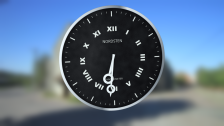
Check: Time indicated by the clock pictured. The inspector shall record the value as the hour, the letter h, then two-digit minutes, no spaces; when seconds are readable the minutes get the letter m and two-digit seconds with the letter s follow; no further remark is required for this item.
6h31
